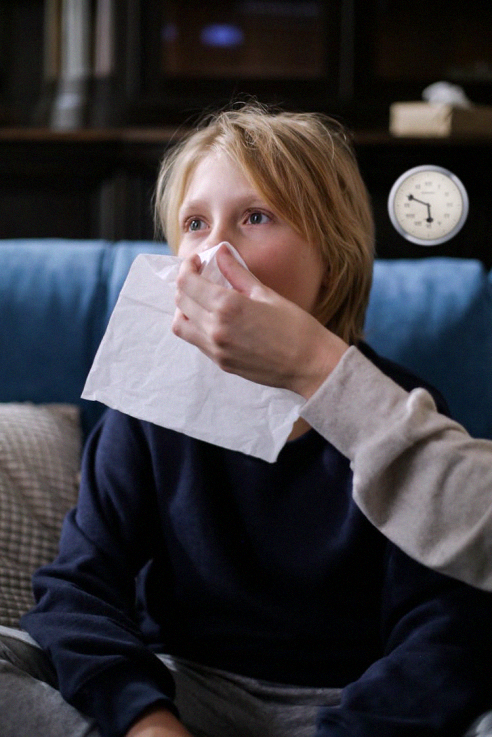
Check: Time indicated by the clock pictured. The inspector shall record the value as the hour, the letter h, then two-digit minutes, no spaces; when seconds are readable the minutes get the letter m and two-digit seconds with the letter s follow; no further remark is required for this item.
5h49
